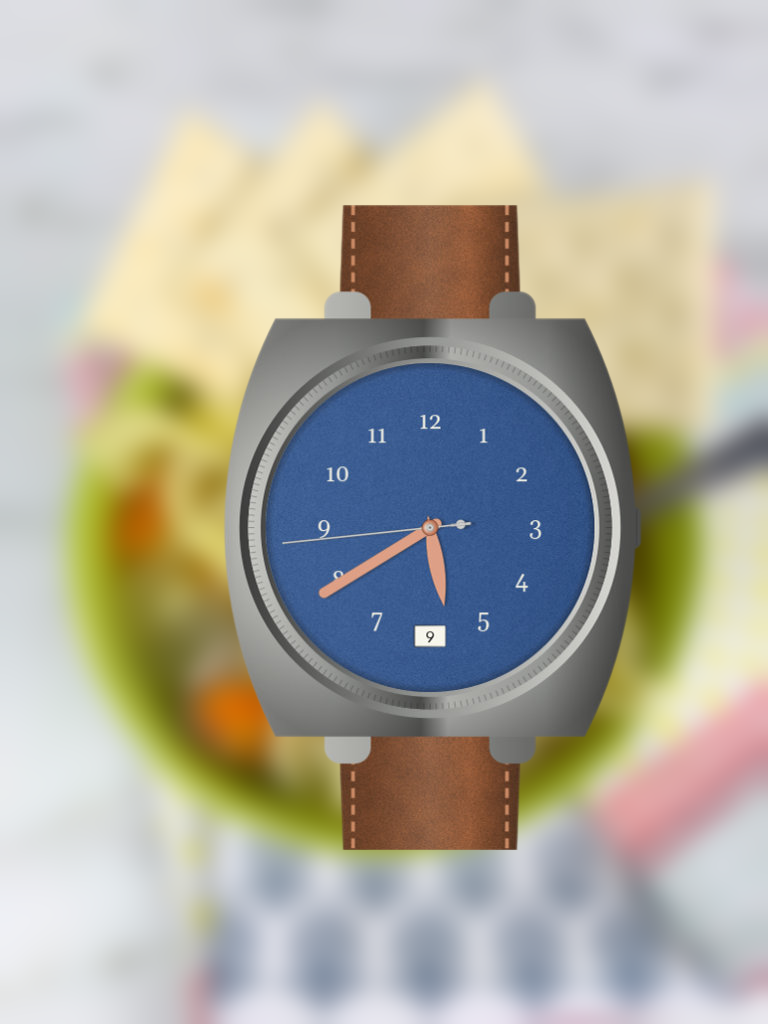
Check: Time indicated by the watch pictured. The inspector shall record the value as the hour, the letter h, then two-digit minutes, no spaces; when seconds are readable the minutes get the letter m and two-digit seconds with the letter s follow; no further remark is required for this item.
5h39m44s
